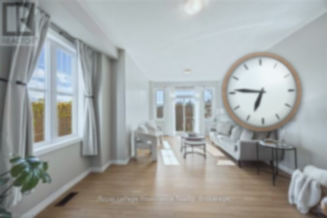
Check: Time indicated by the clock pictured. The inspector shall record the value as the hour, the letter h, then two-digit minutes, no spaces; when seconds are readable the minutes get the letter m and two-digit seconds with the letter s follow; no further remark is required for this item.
6h46
